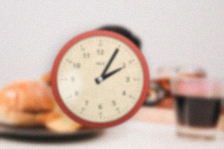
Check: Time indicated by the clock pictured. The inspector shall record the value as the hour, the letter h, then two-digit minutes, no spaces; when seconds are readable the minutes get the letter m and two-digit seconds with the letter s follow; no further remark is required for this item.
2h05
